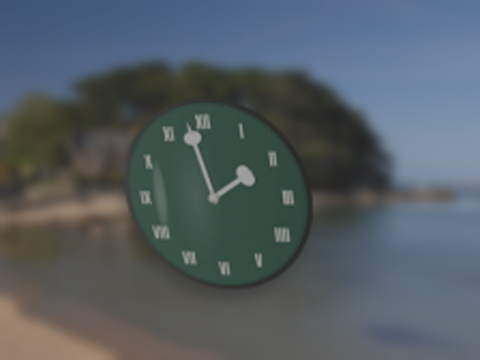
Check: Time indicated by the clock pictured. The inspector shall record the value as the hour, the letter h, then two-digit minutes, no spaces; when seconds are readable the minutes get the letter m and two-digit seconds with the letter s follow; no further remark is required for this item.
1h58
